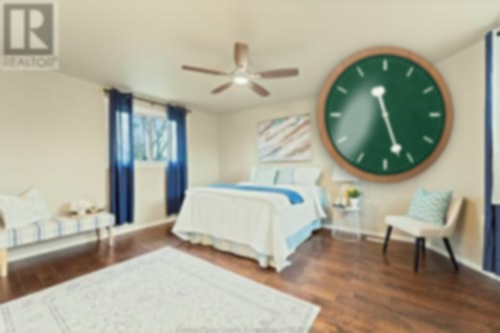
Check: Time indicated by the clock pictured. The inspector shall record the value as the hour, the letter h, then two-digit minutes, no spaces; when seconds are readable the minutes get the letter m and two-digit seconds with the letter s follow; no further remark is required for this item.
11h27
